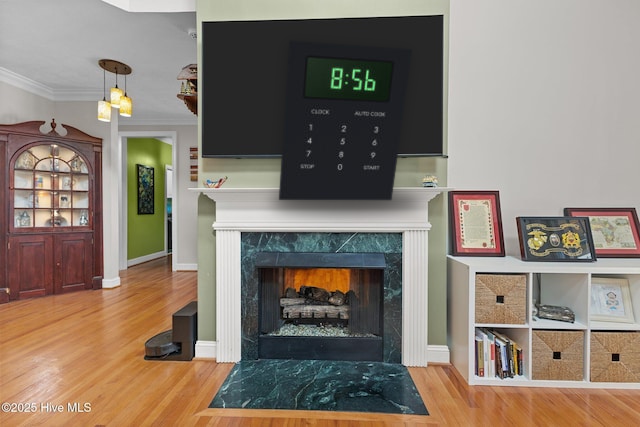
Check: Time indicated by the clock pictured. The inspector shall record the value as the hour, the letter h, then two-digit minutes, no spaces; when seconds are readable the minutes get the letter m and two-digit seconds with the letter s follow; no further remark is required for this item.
8h56
